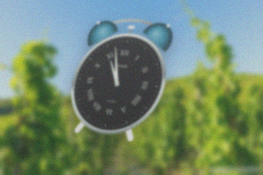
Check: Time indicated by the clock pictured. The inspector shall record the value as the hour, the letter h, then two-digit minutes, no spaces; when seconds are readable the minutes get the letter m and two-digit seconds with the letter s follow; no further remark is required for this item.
10h57
